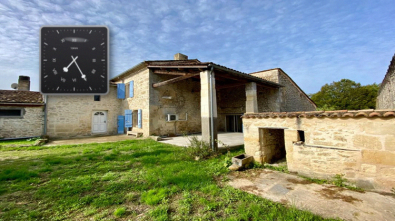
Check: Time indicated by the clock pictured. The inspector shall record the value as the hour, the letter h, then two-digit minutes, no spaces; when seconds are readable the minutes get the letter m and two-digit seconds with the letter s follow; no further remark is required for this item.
7h25
